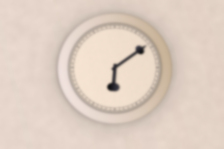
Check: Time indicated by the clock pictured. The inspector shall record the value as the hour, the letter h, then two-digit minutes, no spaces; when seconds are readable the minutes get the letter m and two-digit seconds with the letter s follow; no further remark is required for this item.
6h09
